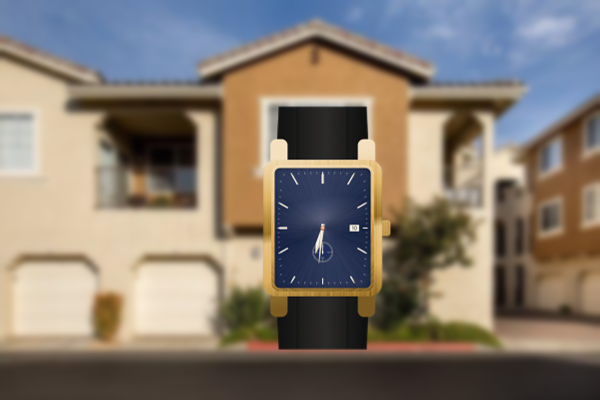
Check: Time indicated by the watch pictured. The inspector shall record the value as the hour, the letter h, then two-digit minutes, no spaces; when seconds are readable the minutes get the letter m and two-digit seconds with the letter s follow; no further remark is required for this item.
6h31
